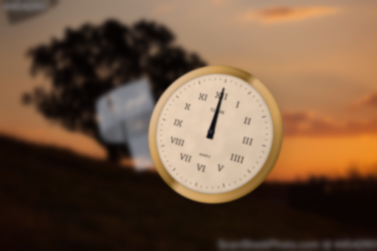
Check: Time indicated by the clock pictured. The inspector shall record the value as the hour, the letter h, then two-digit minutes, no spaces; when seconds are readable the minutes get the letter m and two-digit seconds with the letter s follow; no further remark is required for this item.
12h00
